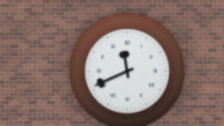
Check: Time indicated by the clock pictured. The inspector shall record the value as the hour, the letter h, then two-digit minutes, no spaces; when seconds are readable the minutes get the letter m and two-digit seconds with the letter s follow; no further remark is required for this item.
11h41
